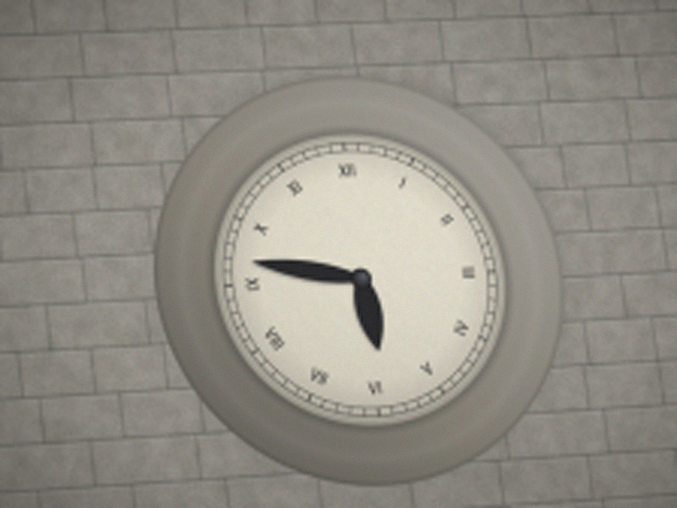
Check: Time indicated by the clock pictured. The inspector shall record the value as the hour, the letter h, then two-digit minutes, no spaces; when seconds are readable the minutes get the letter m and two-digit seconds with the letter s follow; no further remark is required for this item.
5h47
